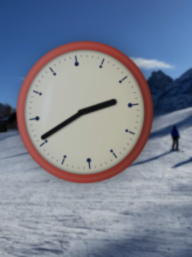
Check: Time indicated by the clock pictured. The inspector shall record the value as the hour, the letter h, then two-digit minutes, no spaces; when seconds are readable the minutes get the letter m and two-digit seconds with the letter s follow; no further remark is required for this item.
2h41
